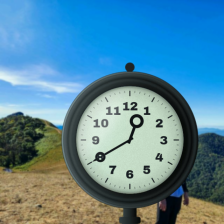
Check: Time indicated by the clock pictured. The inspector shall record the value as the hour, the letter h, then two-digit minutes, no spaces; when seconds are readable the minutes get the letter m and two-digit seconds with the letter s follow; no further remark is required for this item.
12h40
